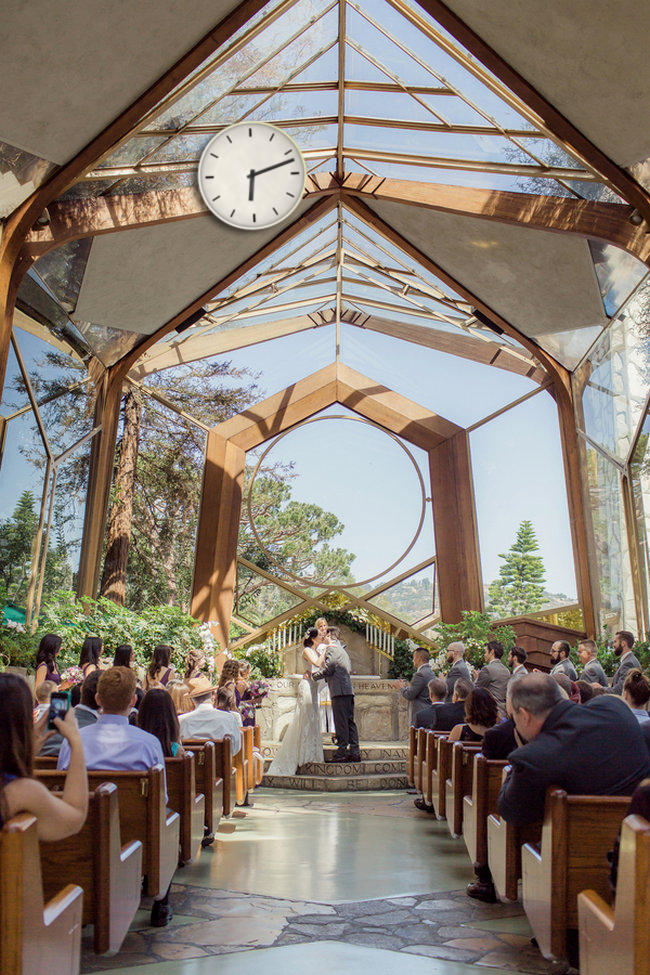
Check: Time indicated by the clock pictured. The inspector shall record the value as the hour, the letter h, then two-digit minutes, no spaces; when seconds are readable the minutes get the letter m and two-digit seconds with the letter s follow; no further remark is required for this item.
6h12
